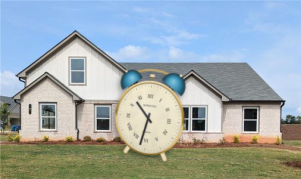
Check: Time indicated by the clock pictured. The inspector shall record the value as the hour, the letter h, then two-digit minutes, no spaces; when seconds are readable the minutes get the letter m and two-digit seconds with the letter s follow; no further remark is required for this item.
10h32
